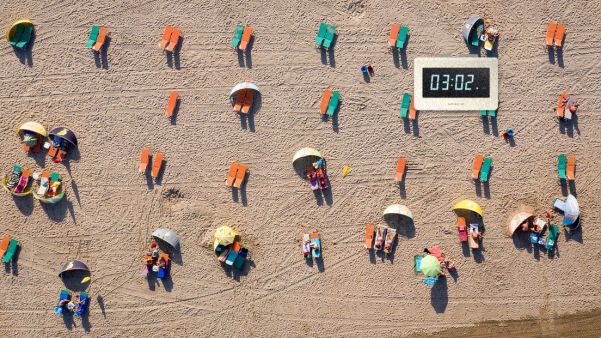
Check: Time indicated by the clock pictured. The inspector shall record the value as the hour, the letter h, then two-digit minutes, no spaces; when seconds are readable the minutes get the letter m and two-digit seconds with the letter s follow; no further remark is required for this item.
3h02
